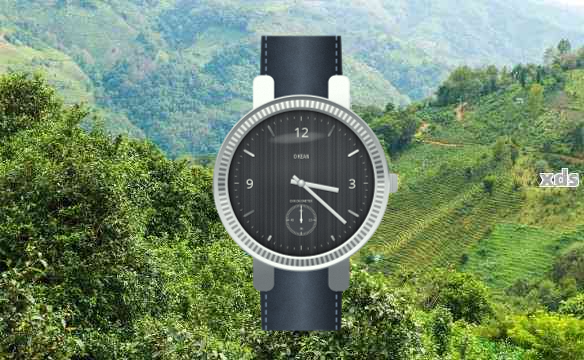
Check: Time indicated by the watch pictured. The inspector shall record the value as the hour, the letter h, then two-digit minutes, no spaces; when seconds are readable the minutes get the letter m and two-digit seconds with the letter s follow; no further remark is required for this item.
3h22
